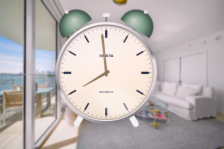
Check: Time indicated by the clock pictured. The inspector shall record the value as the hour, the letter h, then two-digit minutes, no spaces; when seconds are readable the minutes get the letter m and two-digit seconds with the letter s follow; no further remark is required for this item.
7h59
